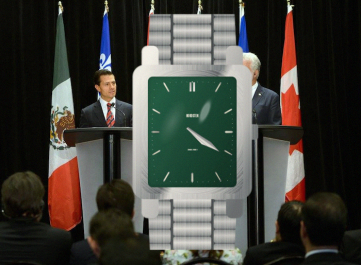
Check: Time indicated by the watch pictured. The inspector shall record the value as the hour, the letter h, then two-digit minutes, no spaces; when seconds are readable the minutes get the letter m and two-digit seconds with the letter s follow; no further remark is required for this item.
4h21
